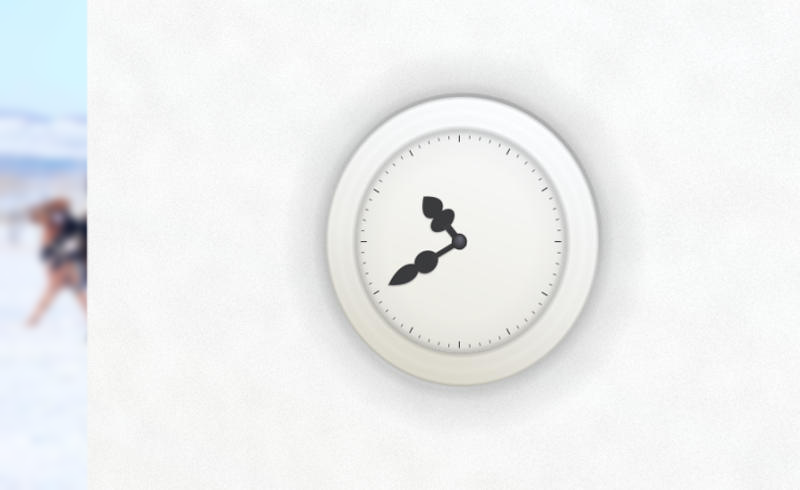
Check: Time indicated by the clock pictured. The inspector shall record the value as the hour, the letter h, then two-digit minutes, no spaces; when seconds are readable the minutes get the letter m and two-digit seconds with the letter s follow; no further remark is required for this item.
10h40
